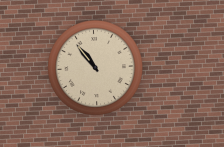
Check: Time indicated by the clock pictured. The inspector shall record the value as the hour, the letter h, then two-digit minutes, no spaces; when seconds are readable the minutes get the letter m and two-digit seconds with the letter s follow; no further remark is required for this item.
10h54
